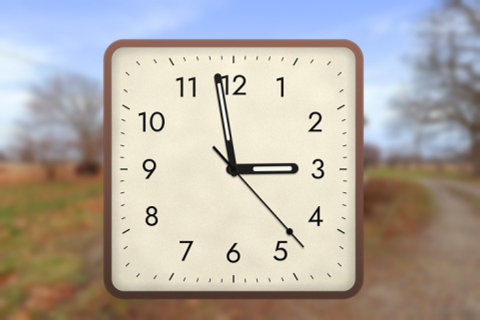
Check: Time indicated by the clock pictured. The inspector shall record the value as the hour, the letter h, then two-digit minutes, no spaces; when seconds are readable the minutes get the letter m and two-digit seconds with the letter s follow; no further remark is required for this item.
2h58m23s
